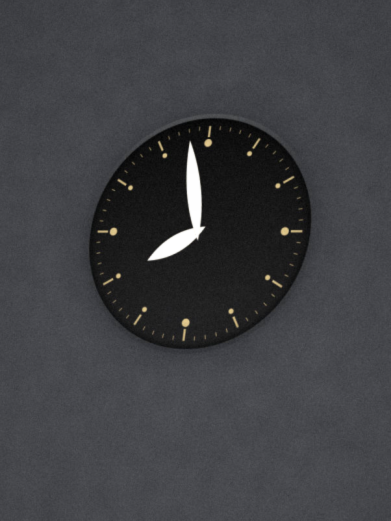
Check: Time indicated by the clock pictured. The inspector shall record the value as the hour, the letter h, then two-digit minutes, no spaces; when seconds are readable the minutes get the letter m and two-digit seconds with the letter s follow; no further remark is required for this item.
7h58
